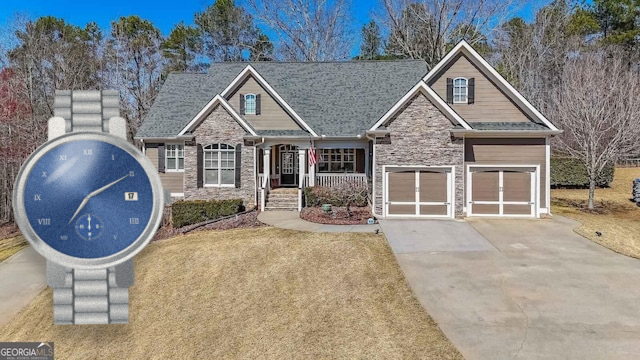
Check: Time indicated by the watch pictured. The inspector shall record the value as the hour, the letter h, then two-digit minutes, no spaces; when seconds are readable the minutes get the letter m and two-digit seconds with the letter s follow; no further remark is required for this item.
7h10
